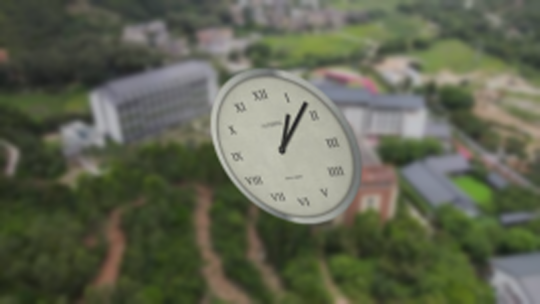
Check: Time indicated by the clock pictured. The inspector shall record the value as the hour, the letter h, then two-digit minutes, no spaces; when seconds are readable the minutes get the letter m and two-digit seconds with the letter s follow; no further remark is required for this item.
1h08
